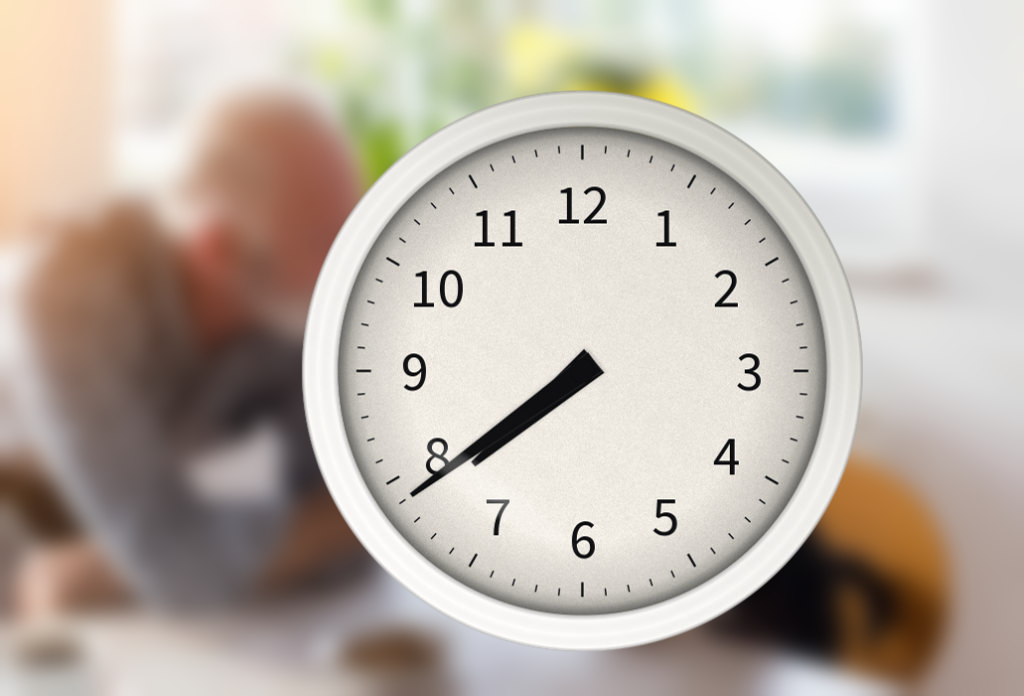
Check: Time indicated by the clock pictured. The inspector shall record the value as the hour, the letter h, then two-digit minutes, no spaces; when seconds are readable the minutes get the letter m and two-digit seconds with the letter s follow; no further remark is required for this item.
7h39
